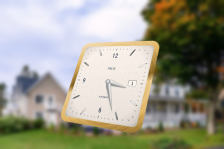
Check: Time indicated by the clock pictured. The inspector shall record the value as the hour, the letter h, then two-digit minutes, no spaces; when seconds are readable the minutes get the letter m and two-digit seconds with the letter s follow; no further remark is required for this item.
3h26
